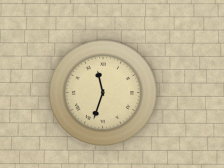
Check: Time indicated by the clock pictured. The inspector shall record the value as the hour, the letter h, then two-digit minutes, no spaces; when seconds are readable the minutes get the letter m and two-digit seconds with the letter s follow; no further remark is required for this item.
11h33
